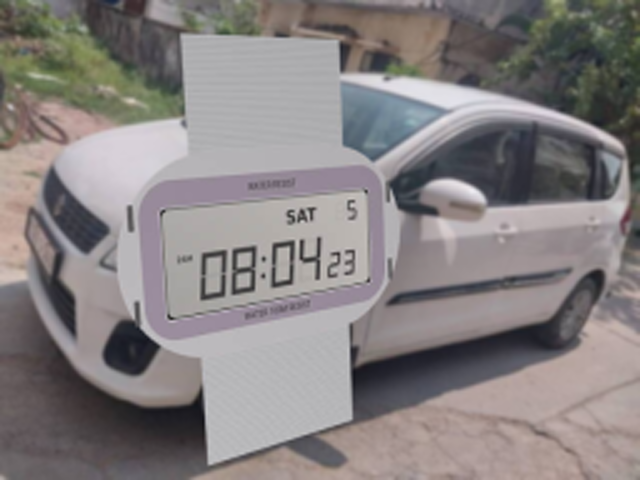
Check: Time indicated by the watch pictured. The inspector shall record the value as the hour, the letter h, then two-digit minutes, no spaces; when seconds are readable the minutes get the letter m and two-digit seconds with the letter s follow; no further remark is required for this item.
8h04m23s
